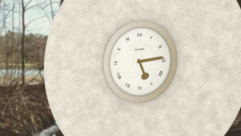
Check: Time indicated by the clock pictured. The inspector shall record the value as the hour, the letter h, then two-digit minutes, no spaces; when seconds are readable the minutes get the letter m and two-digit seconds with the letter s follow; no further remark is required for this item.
5h14
